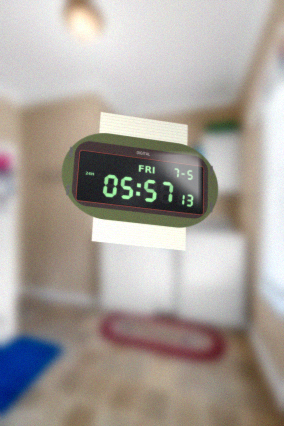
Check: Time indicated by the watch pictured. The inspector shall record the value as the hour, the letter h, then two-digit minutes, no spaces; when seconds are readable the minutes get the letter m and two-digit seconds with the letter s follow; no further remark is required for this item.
5h57m13s
